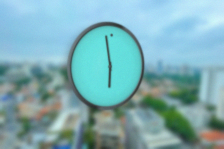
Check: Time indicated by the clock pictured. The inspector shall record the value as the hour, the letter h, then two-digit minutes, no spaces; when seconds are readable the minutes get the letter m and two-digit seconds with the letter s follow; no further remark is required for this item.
5h58
